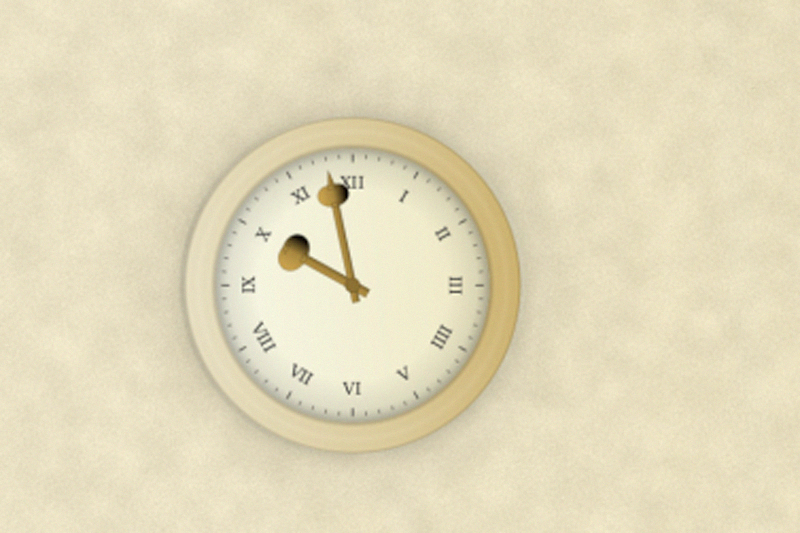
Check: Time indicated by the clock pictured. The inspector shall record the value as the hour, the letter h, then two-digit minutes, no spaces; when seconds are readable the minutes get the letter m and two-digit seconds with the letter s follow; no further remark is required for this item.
9h58
